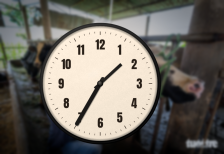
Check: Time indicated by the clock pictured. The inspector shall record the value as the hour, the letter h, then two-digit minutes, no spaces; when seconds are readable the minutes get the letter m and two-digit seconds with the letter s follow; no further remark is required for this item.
1h35
